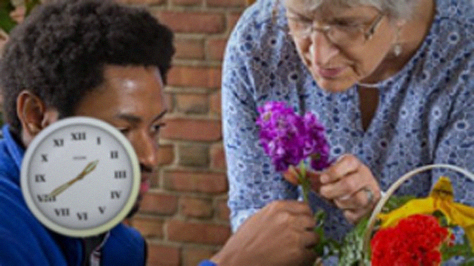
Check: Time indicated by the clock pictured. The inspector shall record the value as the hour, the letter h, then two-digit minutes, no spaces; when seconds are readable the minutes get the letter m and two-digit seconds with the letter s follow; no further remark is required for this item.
1h40
